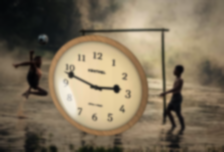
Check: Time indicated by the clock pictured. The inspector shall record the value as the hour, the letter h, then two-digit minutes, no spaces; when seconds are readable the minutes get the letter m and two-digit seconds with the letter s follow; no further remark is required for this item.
2h48
